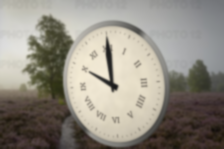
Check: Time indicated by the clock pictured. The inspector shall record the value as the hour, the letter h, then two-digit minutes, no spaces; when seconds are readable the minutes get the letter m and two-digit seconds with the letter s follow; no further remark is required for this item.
10h00
